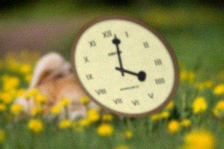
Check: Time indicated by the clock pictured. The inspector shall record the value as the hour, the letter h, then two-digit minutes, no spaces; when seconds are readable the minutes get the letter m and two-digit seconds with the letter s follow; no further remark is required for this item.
4h02
